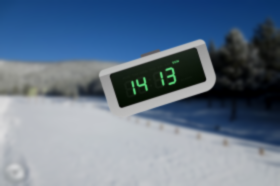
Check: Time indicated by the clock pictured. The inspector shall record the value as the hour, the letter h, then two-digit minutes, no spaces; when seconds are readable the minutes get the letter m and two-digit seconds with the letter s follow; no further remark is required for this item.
14h13
